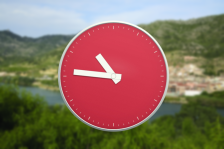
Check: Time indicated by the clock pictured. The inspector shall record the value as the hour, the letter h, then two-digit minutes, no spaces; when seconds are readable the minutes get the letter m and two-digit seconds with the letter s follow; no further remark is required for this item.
10h46
